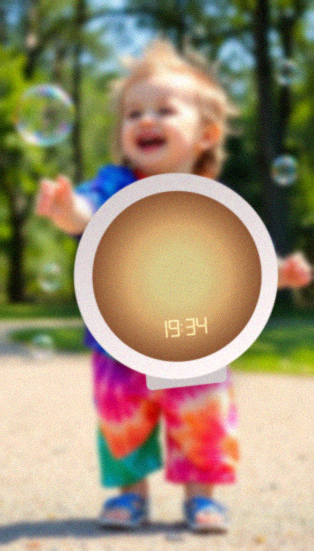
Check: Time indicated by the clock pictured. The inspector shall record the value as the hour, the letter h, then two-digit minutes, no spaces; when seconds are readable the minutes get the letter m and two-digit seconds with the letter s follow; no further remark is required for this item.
19h34
